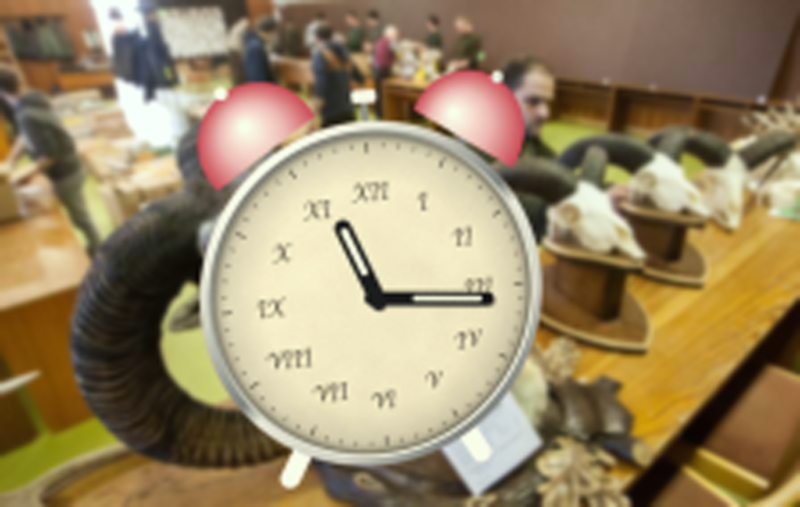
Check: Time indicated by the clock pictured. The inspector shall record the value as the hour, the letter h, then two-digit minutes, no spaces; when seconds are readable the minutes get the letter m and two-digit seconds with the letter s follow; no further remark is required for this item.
11h16
